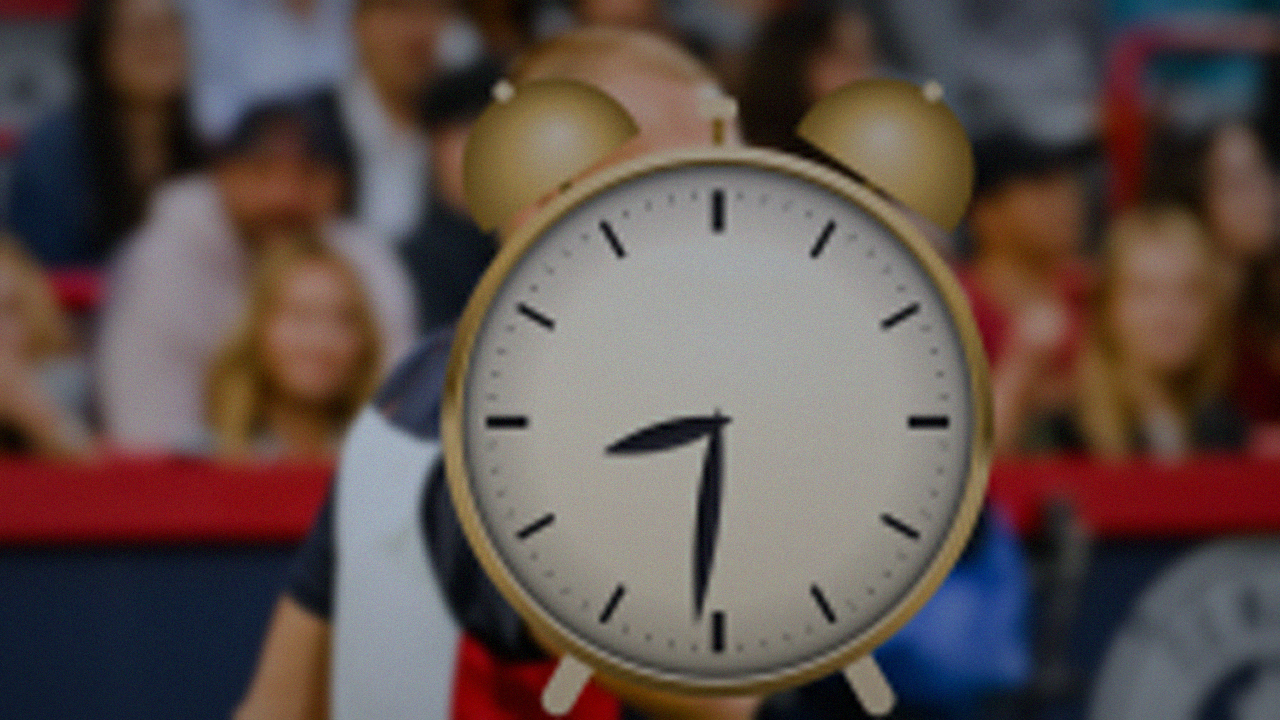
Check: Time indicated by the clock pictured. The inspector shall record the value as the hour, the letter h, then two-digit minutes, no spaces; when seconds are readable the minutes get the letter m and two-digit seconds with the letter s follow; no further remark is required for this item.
8h31
